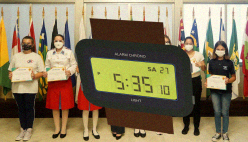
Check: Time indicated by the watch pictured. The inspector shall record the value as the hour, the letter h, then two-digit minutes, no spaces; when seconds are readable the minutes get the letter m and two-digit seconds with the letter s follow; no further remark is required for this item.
5h35m10s
